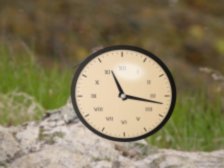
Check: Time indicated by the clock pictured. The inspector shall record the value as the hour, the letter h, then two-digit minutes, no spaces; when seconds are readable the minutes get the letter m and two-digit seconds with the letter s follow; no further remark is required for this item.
11h17
